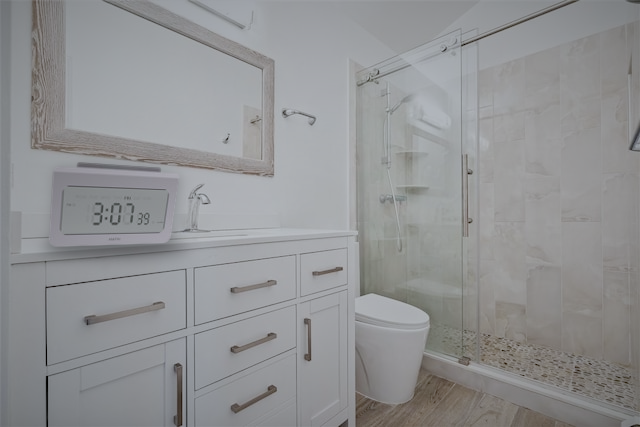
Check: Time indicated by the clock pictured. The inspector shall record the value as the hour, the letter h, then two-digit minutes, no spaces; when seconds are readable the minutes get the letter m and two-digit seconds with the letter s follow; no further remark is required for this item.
3h07m39s
